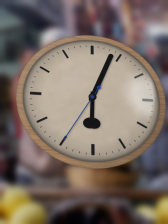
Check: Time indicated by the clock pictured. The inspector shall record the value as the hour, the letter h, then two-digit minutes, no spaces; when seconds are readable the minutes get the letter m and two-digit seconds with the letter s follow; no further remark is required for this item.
6h03m35s
